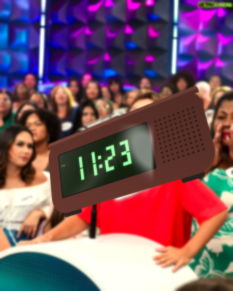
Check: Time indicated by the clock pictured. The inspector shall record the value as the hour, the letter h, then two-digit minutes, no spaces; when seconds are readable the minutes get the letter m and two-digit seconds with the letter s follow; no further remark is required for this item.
11h23
